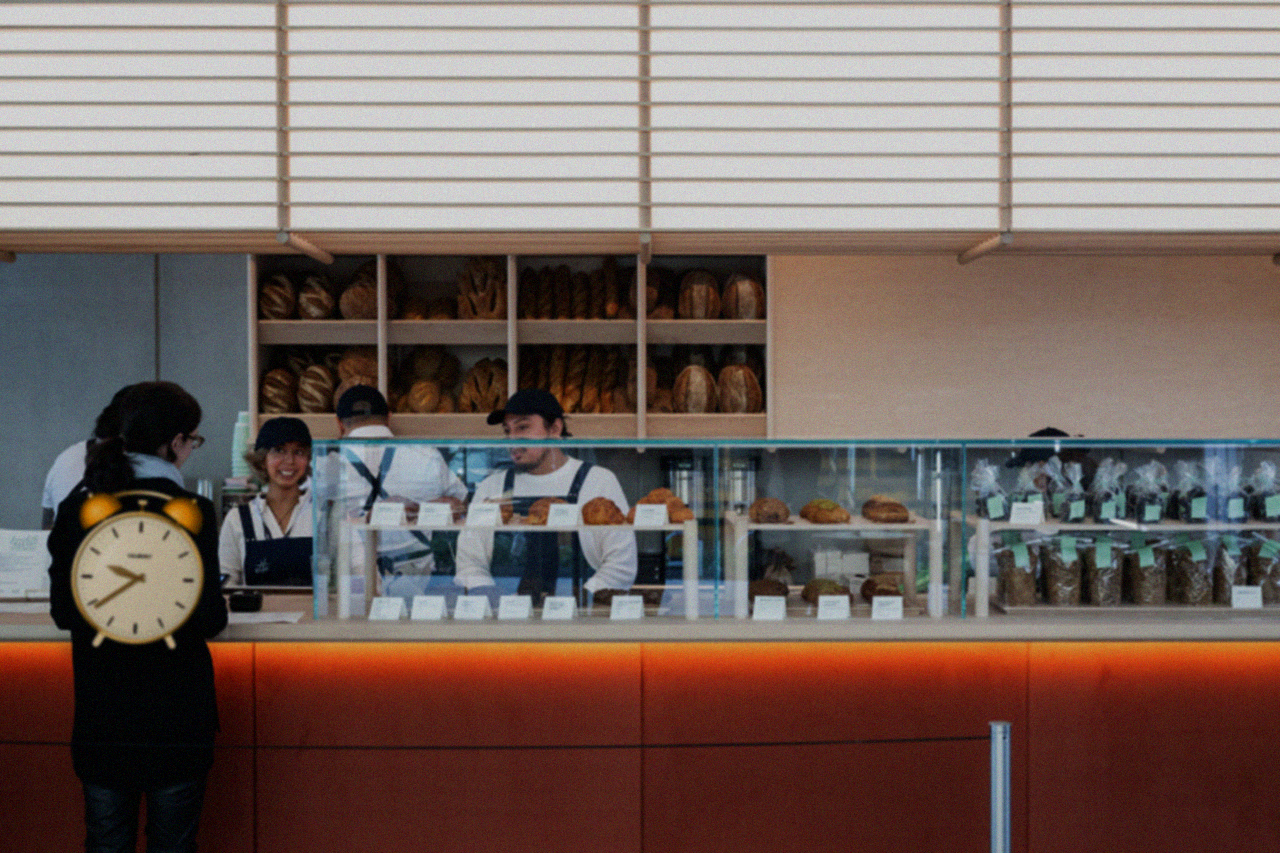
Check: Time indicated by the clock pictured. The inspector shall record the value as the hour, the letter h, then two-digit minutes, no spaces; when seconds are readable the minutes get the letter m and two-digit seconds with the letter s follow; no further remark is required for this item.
9h39
